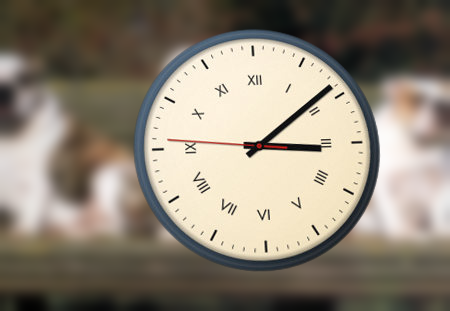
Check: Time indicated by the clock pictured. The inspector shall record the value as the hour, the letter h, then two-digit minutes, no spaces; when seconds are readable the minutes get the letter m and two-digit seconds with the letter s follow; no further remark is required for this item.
3h08m46s
